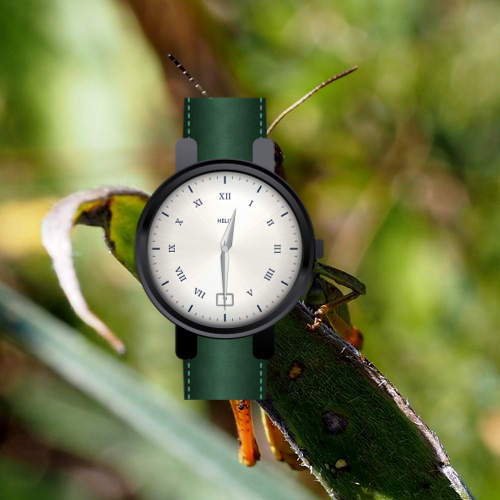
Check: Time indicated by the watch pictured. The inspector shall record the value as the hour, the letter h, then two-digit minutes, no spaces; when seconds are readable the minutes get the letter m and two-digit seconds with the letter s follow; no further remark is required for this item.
12h30
